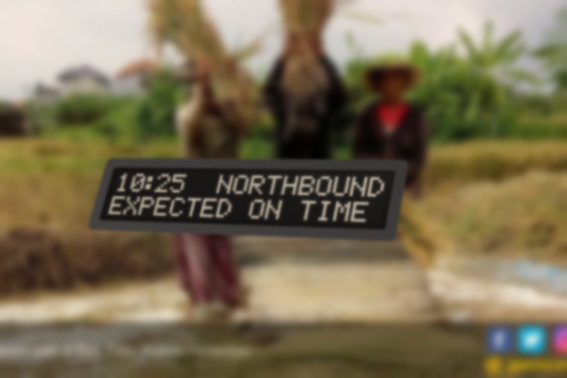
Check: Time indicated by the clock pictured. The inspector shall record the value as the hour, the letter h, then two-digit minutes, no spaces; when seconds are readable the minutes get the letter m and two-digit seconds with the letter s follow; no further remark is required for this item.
10h25
